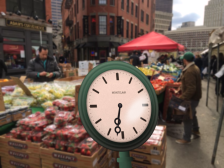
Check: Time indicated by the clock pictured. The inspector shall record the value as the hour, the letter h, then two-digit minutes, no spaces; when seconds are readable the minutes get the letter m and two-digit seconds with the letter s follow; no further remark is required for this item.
6h32
